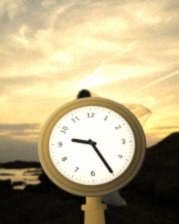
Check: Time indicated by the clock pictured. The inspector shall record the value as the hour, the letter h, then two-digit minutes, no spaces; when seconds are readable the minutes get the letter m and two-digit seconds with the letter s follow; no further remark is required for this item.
9h25
